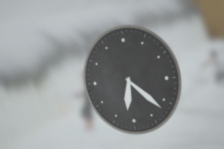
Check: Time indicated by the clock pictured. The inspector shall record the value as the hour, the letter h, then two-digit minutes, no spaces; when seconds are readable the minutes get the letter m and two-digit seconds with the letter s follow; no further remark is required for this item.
6h22
